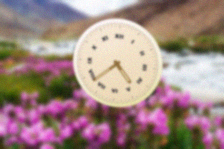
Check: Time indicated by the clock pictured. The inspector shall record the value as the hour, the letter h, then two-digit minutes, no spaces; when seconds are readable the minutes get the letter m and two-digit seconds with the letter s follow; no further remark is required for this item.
4h38
